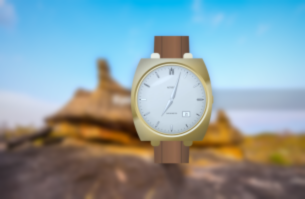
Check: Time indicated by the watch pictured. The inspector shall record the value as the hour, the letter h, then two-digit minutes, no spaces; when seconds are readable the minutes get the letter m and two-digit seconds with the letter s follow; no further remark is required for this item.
7h03
